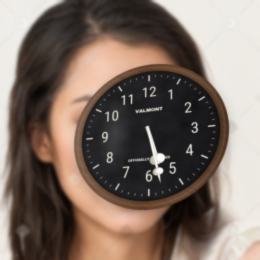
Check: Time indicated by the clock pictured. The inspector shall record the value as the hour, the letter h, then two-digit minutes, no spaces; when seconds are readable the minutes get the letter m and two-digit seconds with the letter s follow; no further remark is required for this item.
5h28
